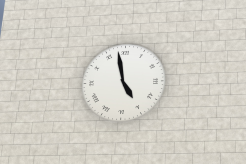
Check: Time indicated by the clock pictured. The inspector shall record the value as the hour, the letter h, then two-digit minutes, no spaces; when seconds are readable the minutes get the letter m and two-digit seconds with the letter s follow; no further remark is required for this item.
4h58
